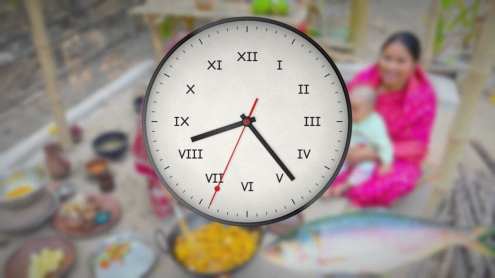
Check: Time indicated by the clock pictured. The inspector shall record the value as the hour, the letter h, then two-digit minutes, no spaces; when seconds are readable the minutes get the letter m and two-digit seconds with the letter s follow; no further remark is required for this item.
8h23m34s
